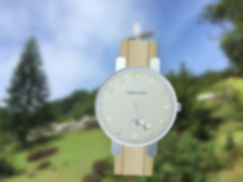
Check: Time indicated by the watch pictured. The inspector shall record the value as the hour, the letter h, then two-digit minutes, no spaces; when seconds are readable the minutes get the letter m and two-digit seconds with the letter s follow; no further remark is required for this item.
5h25
